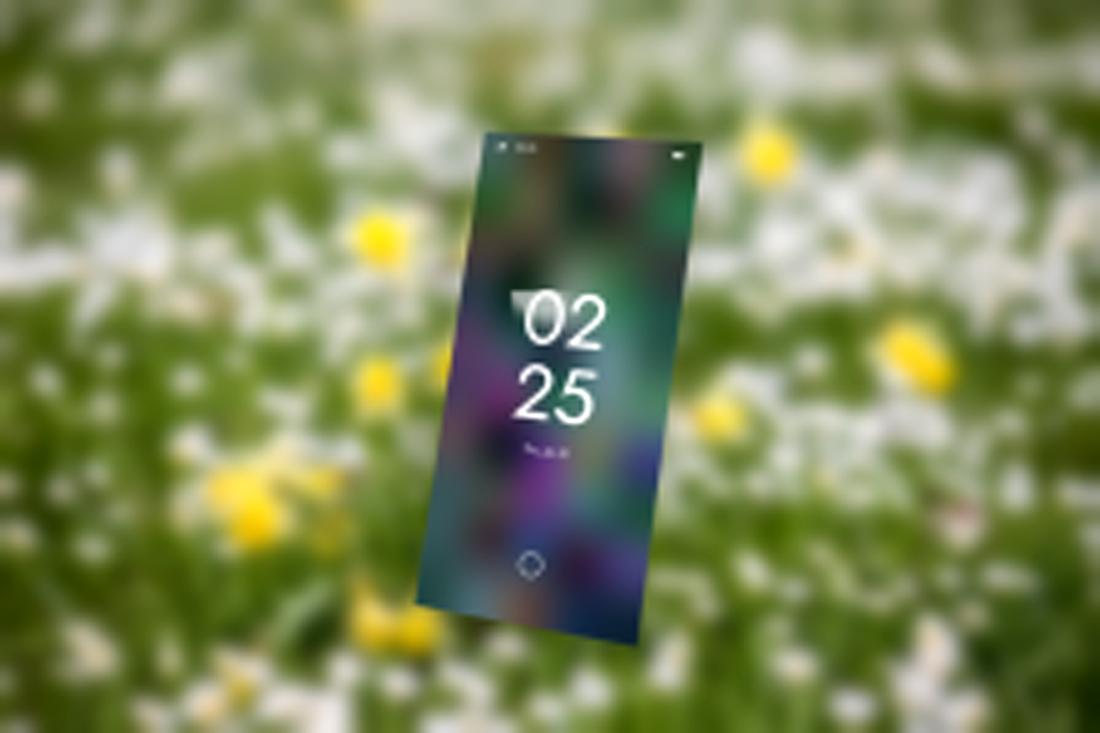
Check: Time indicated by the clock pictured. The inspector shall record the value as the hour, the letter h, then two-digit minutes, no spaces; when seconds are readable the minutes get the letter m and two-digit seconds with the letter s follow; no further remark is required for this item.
2h25
